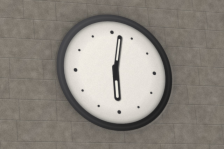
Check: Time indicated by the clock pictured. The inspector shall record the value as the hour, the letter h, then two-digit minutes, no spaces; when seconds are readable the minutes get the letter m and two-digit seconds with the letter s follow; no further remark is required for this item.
6h02
